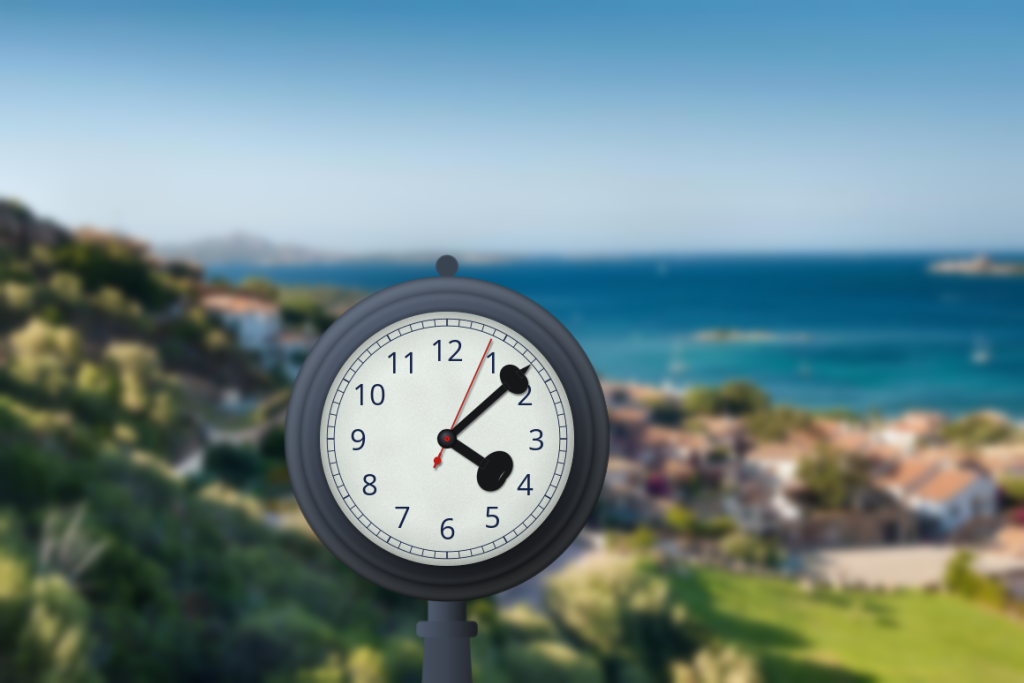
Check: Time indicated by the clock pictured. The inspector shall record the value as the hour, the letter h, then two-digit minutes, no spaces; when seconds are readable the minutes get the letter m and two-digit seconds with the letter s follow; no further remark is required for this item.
4h08m04s
